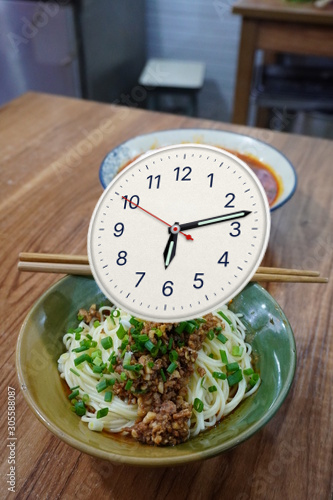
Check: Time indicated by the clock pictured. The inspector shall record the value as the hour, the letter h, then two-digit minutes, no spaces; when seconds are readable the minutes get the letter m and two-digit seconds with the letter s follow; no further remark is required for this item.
6h12m50s
